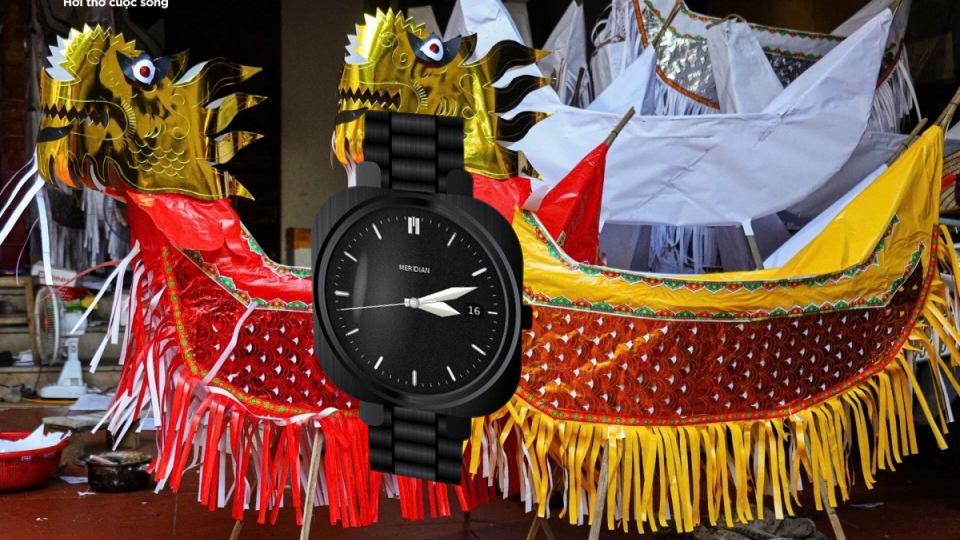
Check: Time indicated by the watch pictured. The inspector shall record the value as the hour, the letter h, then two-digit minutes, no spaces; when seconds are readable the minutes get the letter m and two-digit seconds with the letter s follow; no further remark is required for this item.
3h11m43s
